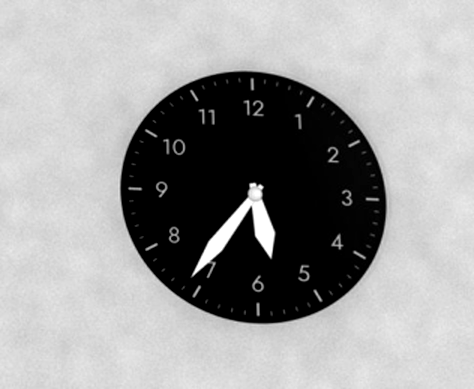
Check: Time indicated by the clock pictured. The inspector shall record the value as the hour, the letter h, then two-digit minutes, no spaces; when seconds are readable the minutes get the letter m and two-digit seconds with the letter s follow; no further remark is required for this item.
5h36
